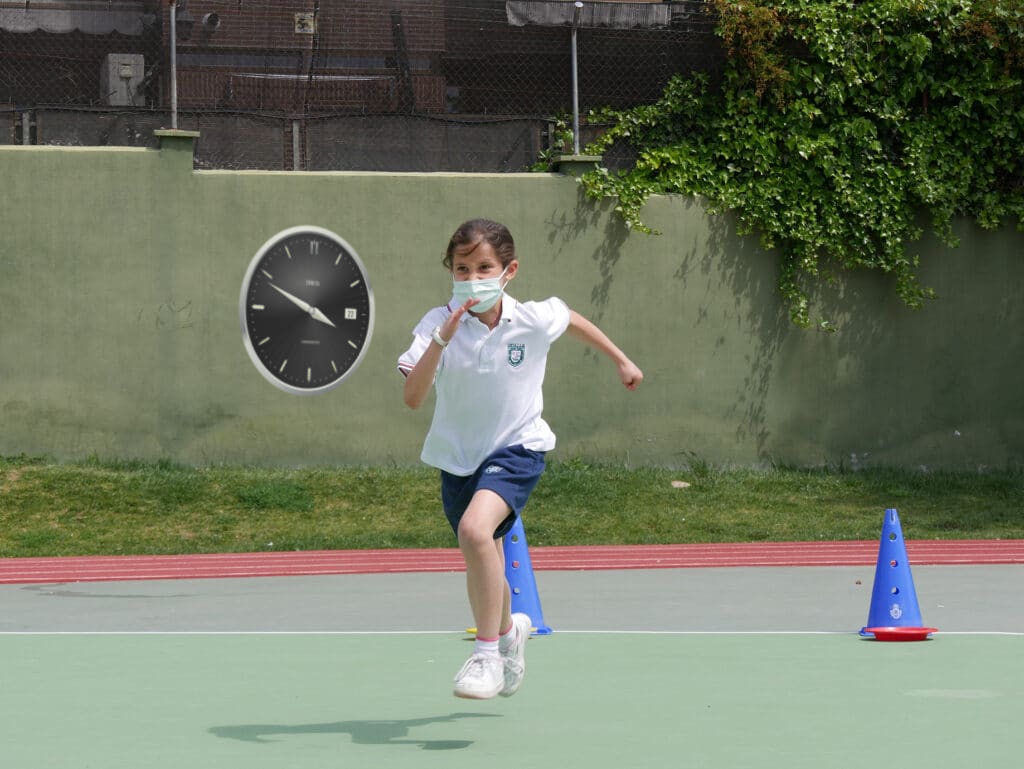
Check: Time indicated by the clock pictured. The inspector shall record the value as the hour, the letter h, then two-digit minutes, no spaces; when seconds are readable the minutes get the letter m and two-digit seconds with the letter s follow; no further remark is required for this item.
3h49
